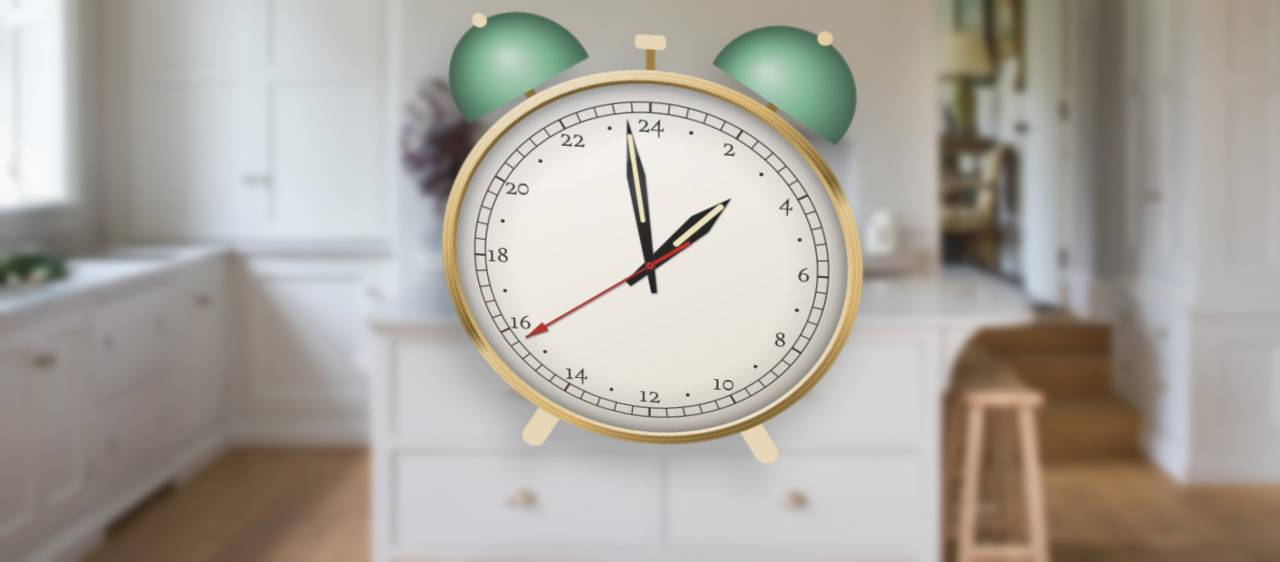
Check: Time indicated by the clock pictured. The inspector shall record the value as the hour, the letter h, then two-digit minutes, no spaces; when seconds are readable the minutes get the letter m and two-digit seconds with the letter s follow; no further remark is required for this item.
2h58m39s
